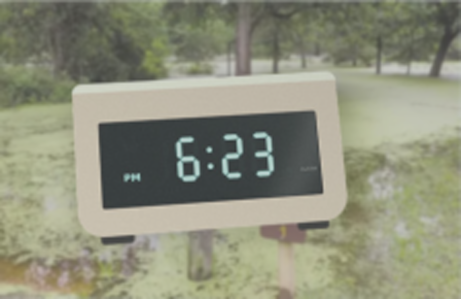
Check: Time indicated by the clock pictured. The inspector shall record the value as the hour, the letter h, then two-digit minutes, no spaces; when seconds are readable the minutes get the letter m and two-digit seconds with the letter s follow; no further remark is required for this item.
6h23
